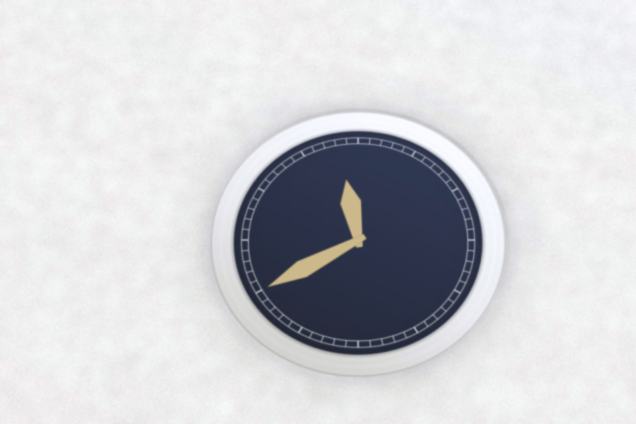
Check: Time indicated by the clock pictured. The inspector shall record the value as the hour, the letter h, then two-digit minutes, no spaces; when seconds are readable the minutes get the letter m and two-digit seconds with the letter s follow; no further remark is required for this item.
11h40
